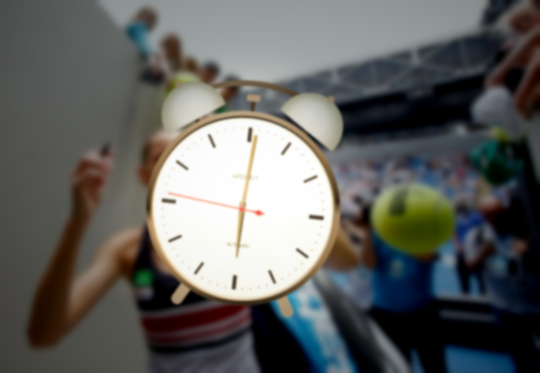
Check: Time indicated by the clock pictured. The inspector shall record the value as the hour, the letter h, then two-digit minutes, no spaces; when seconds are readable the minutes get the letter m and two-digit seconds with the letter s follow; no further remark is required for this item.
6h00m46s
